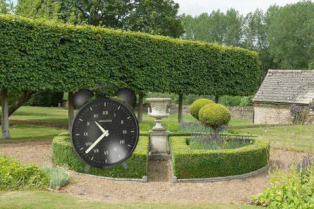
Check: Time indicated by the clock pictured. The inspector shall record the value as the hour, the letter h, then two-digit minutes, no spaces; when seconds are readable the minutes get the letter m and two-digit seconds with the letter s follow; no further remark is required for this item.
10h38
